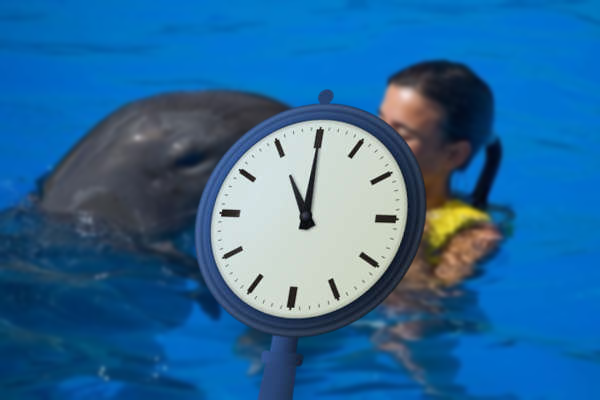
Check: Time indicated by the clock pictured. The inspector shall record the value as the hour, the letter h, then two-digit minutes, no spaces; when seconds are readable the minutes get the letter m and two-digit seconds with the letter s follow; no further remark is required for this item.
11h00
